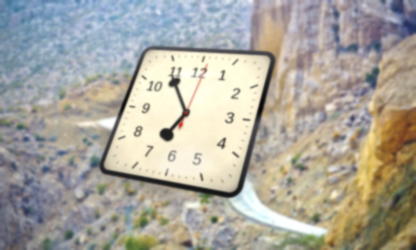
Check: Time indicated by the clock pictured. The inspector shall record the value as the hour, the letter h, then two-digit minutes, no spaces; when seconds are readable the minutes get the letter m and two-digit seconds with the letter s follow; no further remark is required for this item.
6h54m01s
